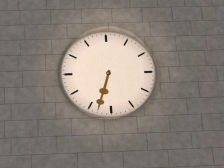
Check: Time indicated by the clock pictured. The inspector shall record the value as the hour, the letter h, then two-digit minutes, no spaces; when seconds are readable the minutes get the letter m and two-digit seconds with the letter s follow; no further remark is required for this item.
6h33
